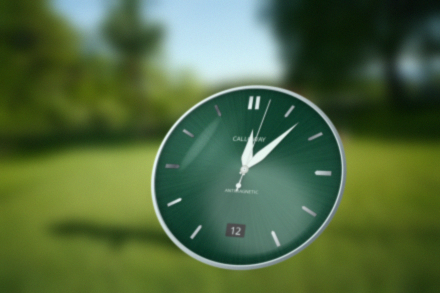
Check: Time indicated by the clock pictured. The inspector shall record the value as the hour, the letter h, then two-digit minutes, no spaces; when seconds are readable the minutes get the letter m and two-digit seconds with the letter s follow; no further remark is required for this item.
12h07m02s
